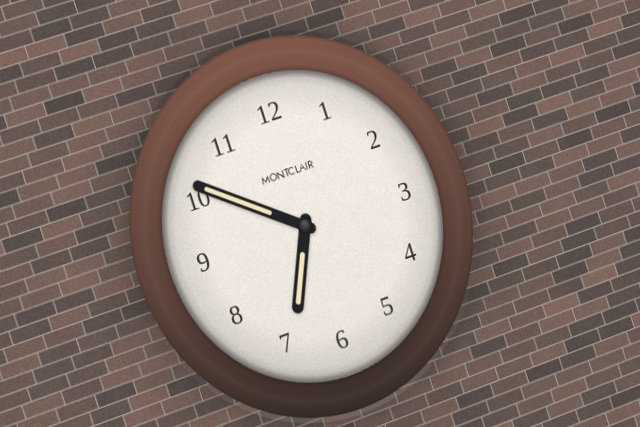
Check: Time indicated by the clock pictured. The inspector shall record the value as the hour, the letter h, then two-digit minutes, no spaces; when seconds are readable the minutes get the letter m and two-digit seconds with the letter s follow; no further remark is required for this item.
6h51
